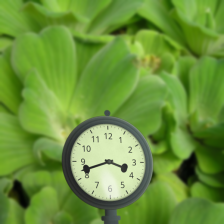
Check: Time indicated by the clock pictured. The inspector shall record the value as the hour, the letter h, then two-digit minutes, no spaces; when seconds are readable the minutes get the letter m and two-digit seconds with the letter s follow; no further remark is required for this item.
3h42
